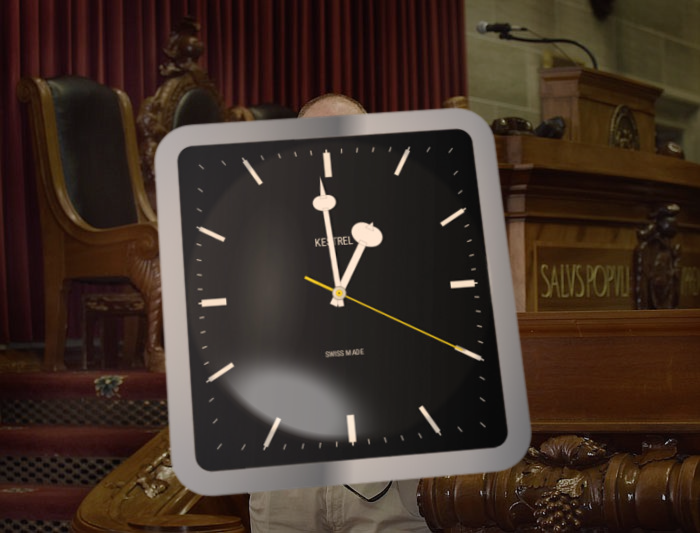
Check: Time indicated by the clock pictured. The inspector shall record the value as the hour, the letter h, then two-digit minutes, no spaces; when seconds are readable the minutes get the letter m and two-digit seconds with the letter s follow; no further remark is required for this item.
12h59m20s
